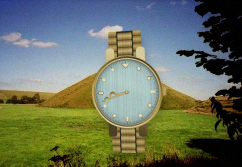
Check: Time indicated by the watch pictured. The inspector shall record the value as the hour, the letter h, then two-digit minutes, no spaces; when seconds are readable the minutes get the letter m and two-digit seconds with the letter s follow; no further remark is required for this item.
8h42
